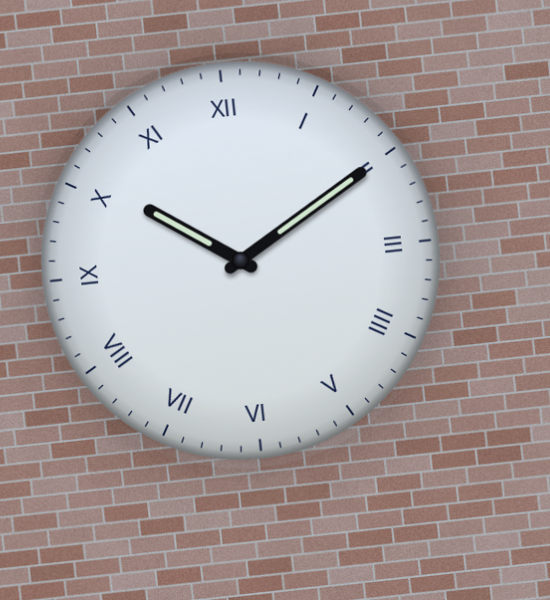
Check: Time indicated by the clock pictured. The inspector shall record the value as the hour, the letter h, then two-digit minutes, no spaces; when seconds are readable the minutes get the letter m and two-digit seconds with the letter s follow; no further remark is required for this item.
10h10
